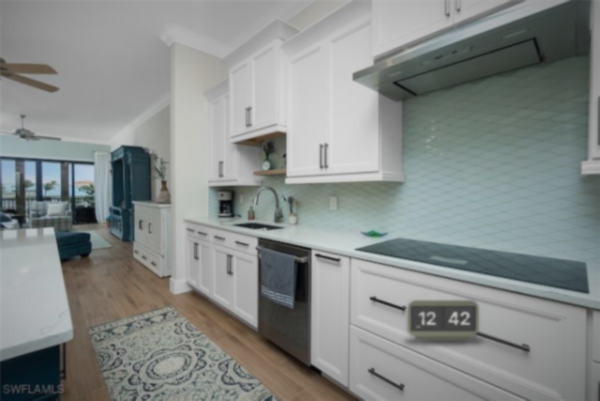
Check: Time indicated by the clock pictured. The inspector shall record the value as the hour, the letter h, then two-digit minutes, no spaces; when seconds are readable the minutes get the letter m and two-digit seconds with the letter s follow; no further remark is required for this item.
12h42
